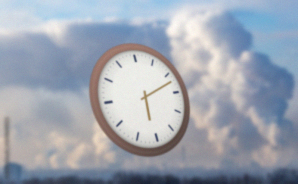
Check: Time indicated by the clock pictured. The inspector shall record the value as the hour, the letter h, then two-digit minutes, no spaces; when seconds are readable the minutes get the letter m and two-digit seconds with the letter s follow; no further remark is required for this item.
6h12
